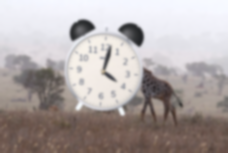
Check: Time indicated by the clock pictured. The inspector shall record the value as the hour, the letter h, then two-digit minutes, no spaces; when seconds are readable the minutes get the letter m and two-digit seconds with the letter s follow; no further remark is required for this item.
4h02
